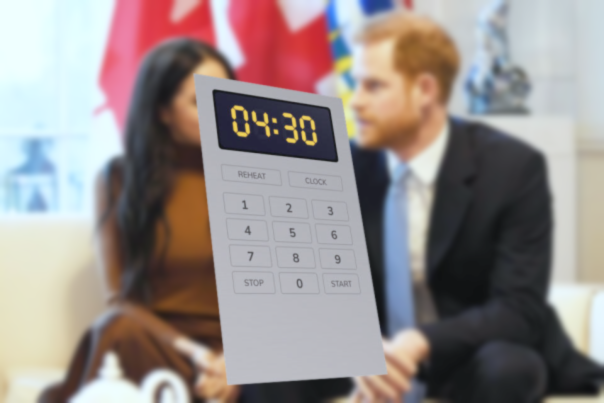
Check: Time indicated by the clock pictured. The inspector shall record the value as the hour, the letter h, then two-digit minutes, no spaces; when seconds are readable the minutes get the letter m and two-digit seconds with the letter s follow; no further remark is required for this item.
4h30
